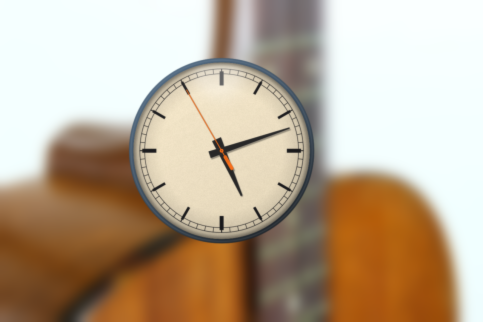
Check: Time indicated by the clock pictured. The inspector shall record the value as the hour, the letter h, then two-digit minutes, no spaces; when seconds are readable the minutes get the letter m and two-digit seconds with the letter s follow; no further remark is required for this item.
5h11m55s
